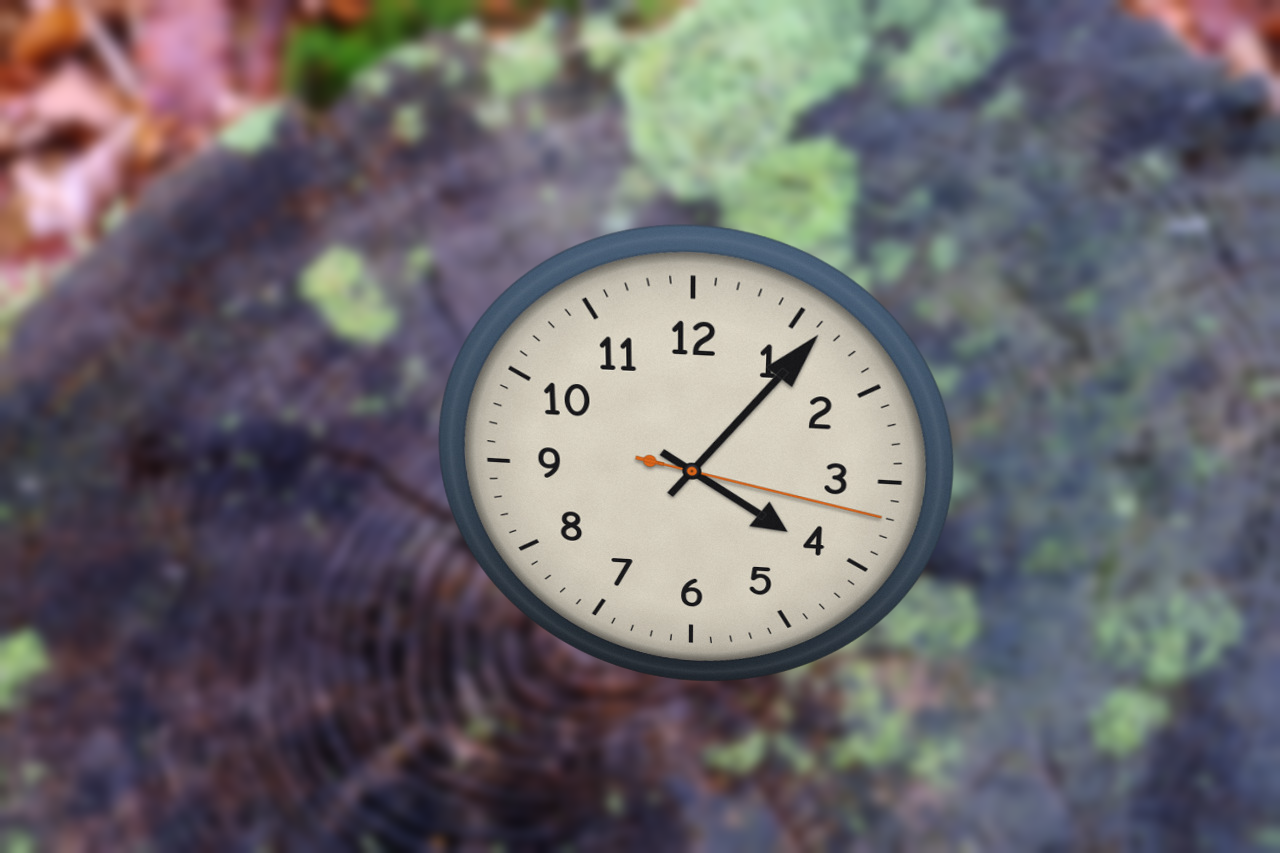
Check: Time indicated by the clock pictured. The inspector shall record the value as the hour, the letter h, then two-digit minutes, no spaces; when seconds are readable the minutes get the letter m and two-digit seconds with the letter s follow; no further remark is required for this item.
4h06m17s
